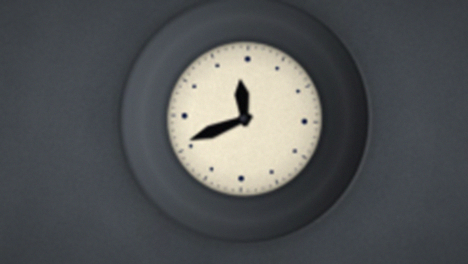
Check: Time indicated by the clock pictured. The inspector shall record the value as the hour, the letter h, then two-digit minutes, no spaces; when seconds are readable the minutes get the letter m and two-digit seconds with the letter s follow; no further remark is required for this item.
11h41
